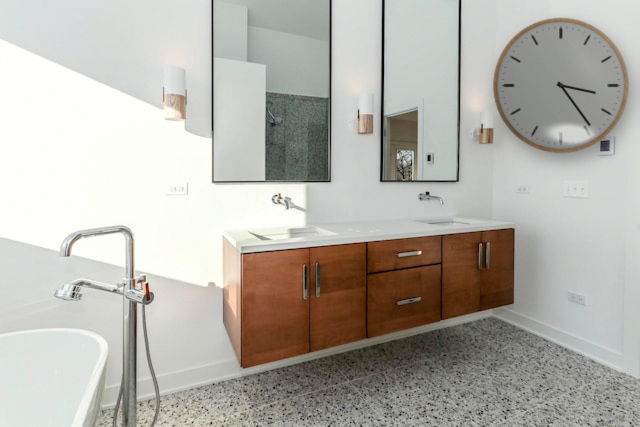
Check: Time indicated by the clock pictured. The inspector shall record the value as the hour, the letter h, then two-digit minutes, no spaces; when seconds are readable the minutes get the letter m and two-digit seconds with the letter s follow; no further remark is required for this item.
3h24
